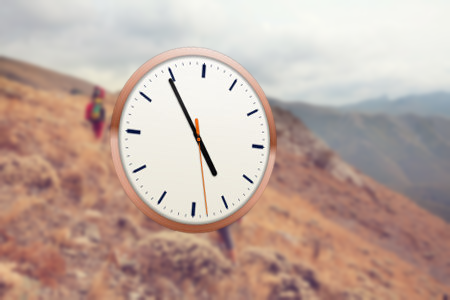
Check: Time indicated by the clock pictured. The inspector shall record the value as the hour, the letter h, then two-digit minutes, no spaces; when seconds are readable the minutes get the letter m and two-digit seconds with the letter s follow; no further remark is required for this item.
4h54m28s
